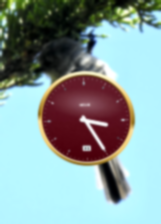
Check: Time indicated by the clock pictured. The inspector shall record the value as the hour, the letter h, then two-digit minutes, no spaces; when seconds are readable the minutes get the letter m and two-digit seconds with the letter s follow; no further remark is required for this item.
3h25
